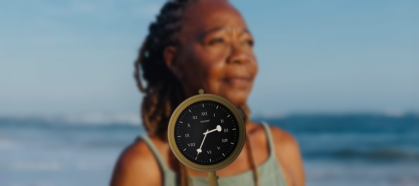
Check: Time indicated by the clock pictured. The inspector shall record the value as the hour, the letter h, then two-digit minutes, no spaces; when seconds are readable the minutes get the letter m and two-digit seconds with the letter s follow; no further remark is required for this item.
2h35
